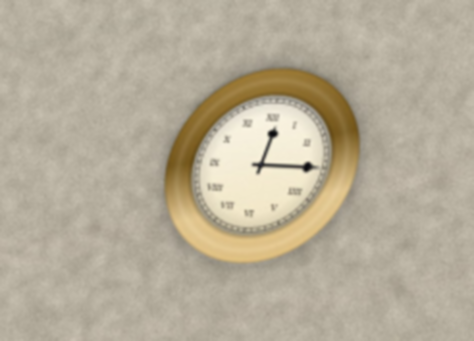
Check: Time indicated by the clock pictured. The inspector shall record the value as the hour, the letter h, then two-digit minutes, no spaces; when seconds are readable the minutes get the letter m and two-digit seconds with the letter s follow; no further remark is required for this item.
12h15
